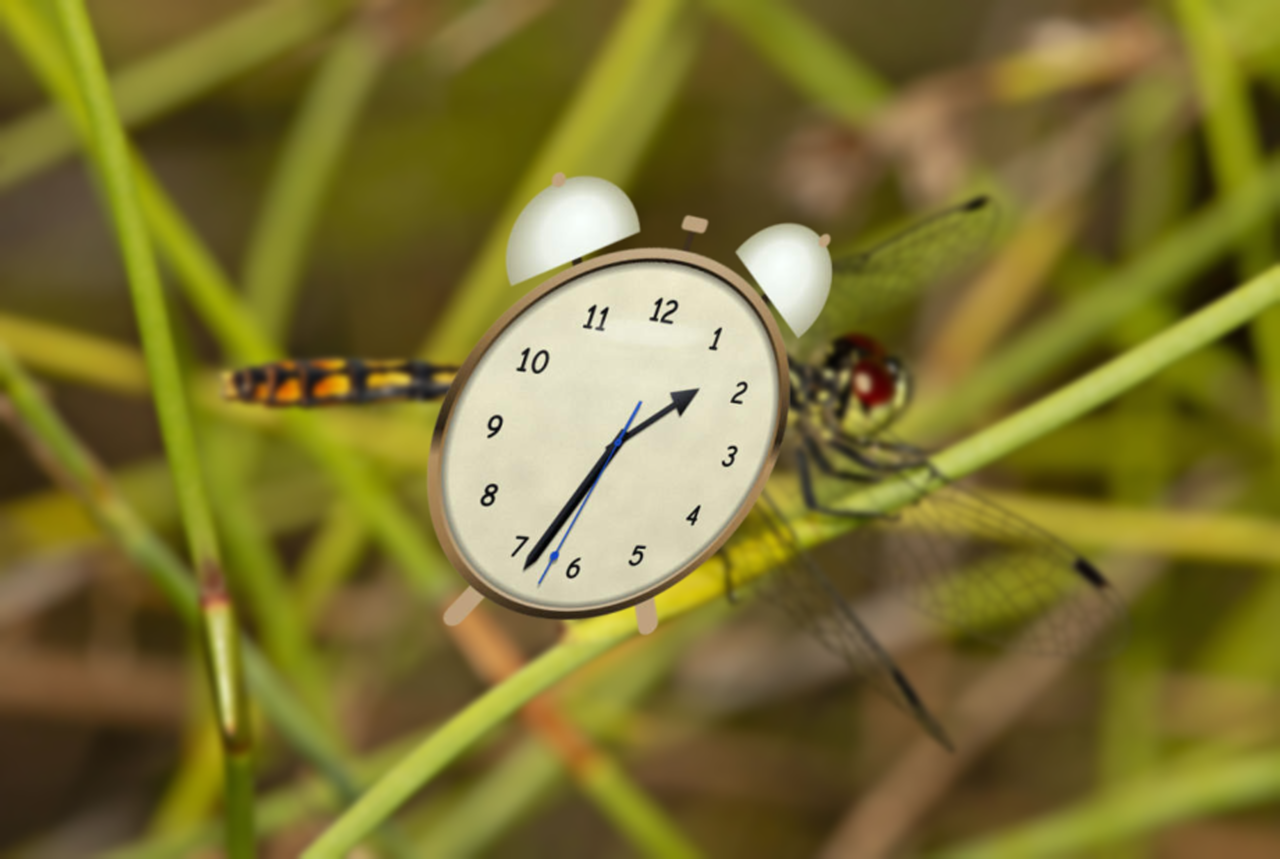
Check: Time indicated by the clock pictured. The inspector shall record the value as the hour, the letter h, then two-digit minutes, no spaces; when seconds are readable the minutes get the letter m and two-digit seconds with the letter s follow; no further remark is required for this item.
1h33m32s
